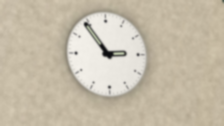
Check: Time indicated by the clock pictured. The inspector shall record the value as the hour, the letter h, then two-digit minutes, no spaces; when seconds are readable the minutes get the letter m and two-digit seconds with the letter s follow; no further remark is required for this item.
2h54
